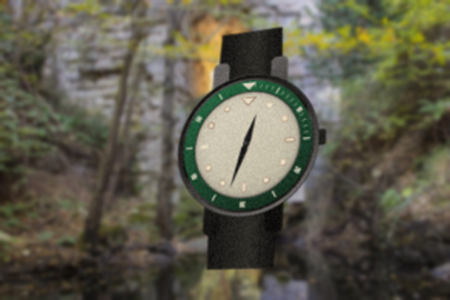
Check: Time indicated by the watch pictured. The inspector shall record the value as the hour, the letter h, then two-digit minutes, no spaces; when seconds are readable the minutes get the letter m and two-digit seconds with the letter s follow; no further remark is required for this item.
12h33
